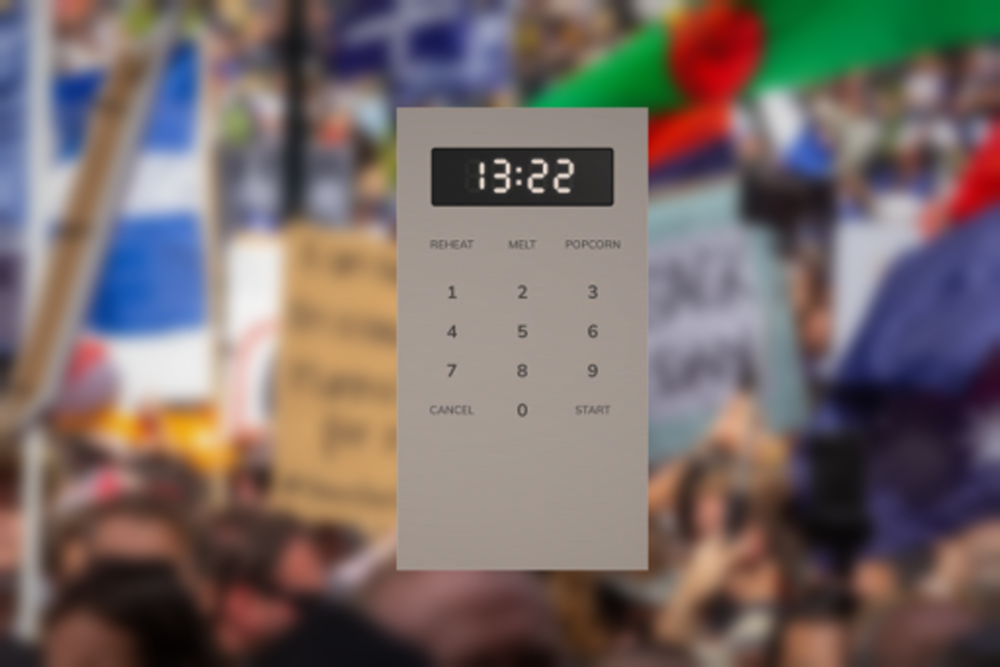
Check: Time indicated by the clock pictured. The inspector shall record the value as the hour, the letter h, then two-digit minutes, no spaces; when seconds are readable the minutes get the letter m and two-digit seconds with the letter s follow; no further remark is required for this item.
13h22
